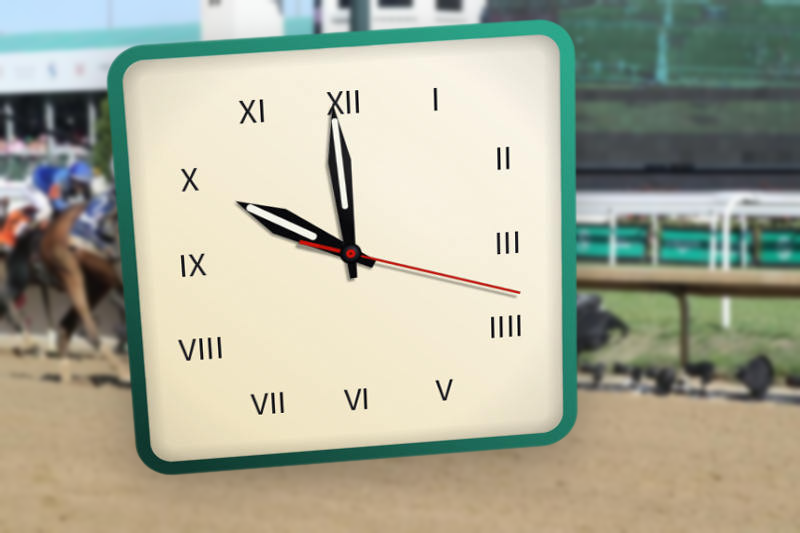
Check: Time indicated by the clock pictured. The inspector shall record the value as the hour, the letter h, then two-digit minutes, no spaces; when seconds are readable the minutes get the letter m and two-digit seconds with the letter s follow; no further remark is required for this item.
9h59m18s
